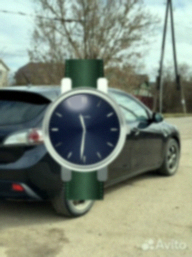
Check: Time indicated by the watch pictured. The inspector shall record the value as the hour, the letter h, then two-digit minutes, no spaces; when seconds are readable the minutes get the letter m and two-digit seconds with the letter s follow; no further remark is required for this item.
11h31
